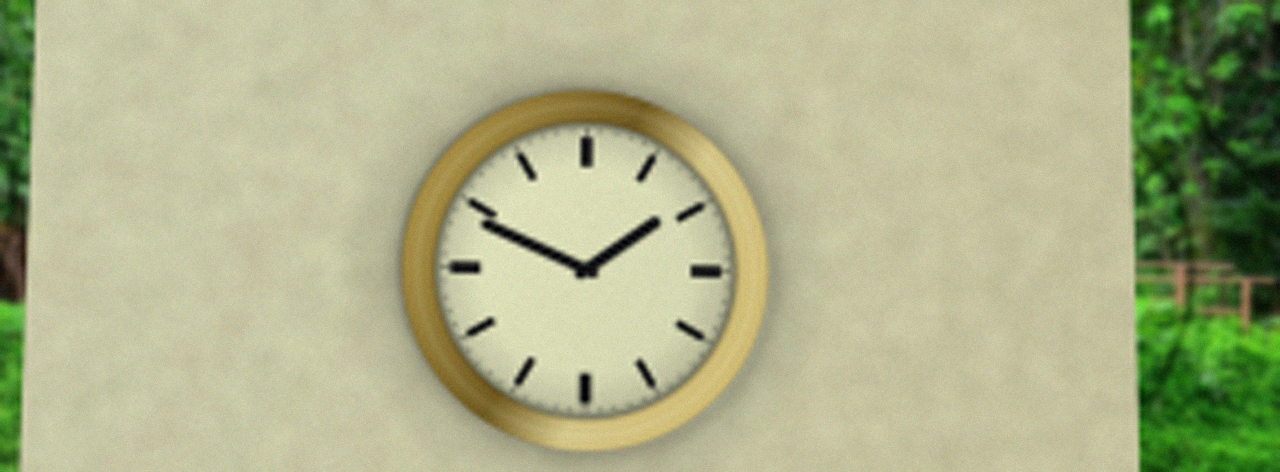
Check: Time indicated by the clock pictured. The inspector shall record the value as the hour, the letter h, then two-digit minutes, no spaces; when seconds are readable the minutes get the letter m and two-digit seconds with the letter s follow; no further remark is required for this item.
1h49
